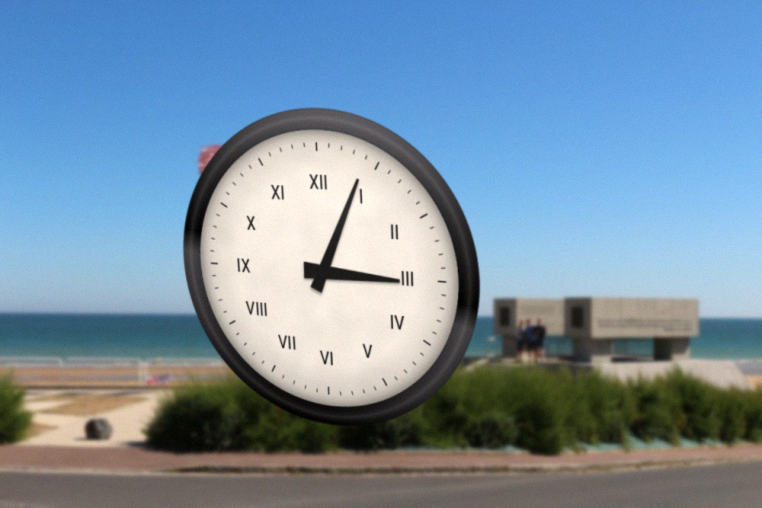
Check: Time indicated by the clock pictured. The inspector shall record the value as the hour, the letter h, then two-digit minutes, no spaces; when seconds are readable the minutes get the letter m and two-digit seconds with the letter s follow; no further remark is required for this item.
3h04
